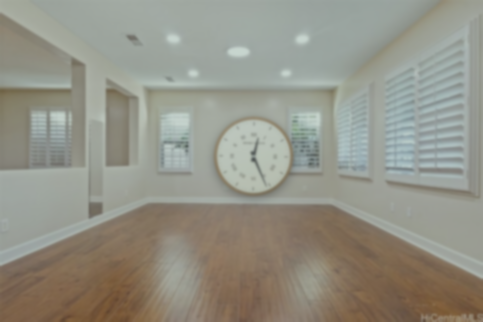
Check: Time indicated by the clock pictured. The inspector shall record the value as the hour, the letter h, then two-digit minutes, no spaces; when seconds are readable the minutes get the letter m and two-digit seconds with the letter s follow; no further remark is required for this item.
12h26
